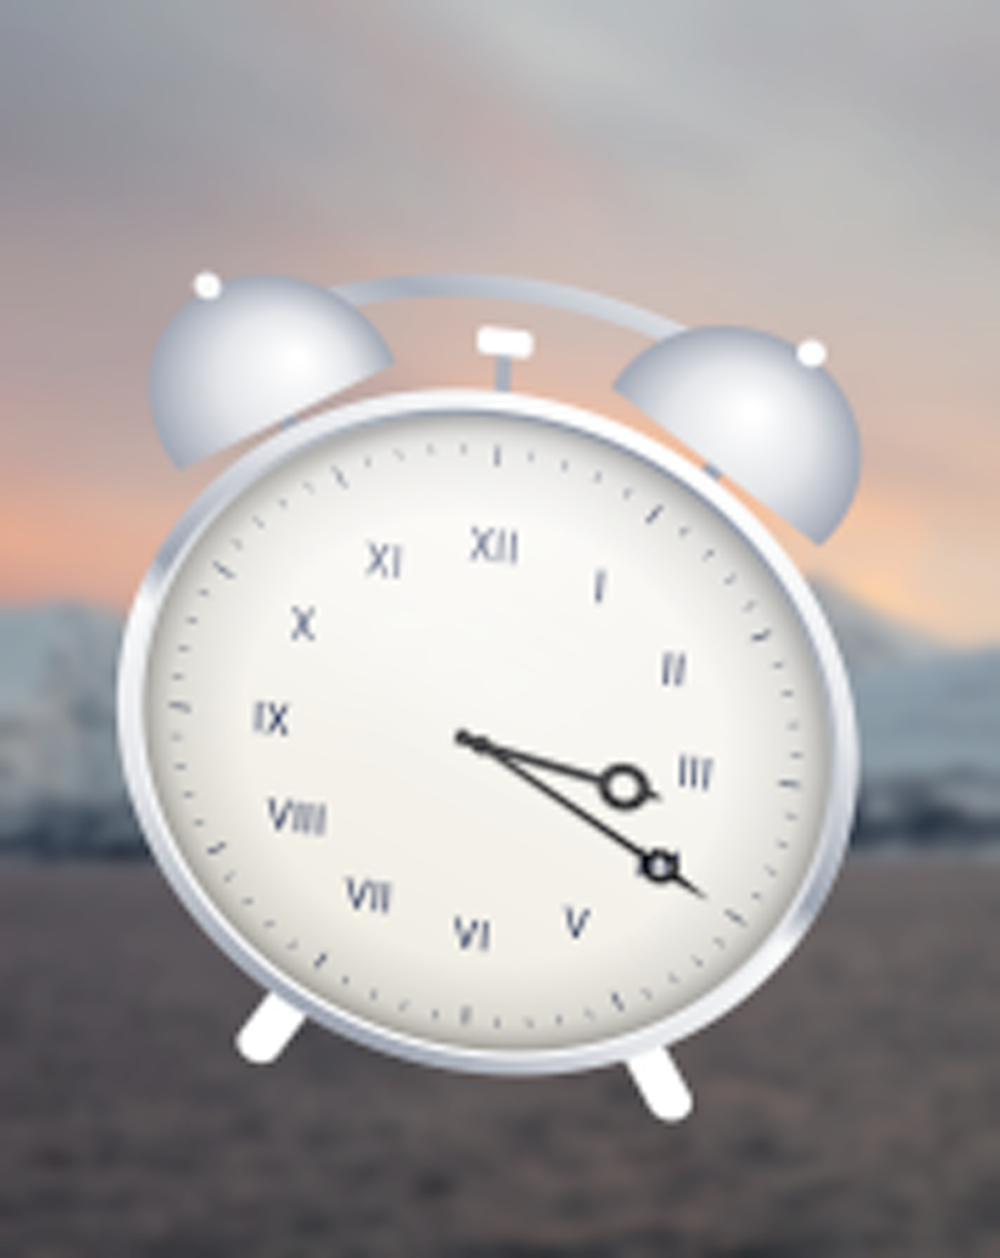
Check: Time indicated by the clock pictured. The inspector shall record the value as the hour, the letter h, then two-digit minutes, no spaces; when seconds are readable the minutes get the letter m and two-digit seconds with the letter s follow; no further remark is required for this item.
3h20
